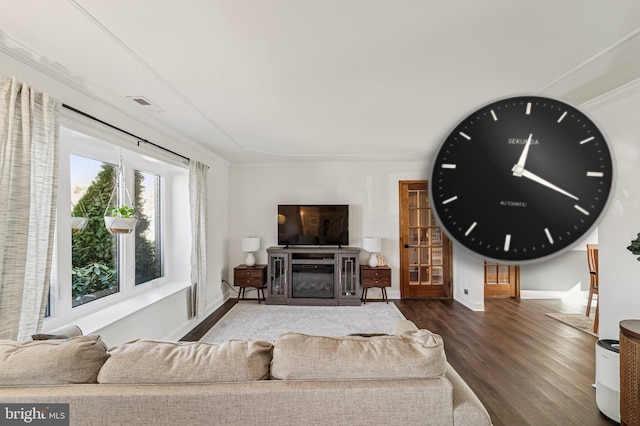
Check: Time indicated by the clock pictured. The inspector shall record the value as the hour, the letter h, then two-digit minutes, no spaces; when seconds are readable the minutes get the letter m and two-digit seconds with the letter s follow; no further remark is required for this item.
12h19
